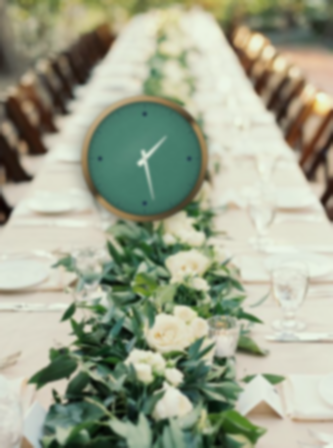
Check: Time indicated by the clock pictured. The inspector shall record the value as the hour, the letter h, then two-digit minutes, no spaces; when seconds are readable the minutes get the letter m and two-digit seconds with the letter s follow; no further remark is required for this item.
1h28
